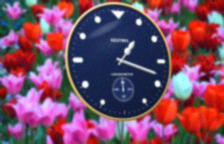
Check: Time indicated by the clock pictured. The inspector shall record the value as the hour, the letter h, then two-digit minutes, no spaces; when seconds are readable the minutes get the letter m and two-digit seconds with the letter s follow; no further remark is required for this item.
1h18
